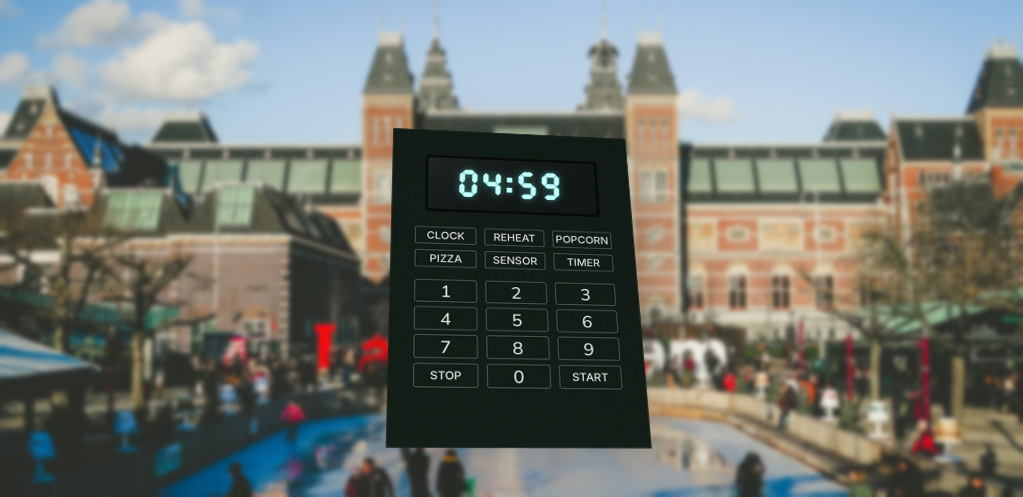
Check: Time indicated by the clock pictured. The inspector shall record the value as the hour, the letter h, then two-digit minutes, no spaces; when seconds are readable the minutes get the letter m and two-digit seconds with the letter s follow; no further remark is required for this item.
4h59
